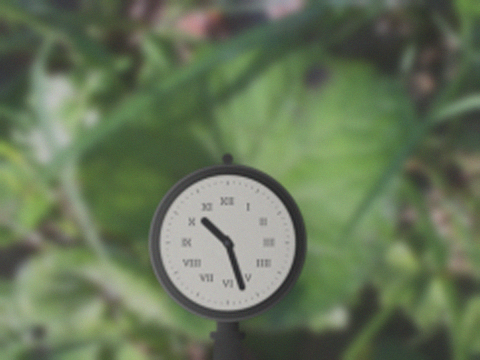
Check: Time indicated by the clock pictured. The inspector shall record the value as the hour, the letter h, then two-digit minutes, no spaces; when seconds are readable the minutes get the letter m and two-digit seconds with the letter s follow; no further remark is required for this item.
10h27
